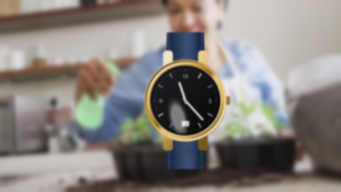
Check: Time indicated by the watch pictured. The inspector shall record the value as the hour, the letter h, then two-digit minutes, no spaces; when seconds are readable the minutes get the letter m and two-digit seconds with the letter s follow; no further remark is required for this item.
11h23
